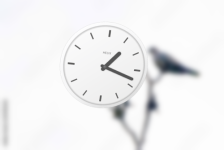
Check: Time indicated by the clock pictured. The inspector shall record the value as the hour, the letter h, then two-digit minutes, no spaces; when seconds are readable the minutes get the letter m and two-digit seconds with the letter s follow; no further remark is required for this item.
1h18
